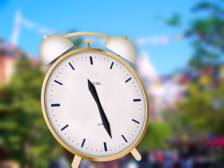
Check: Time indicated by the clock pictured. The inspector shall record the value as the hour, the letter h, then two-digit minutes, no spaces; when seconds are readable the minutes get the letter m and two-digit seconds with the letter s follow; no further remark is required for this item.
11h28
